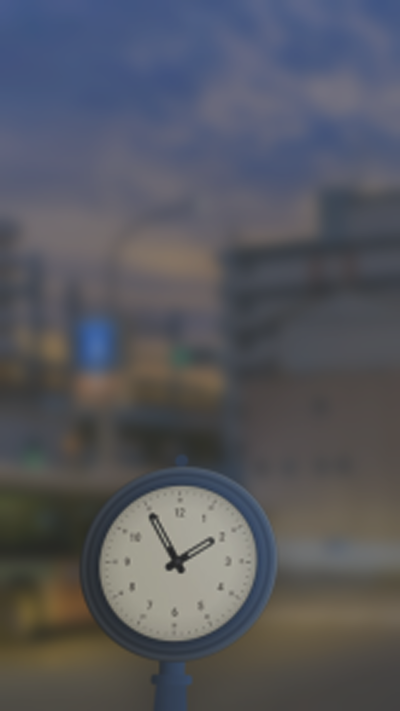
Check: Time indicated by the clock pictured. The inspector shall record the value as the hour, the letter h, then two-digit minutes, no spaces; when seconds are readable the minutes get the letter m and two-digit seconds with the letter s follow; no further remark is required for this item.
1h55
